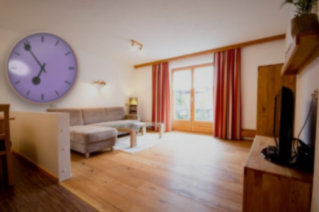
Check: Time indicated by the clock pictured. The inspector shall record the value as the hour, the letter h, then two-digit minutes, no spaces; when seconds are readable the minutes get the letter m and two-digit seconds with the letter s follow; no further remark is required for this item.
6h54
